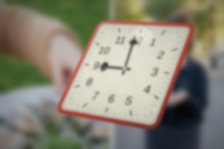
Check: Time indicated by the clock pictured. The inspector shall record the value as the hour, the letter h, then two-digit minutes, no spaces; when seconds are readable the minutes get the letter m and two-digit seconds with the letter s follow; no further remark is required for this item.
8h59
